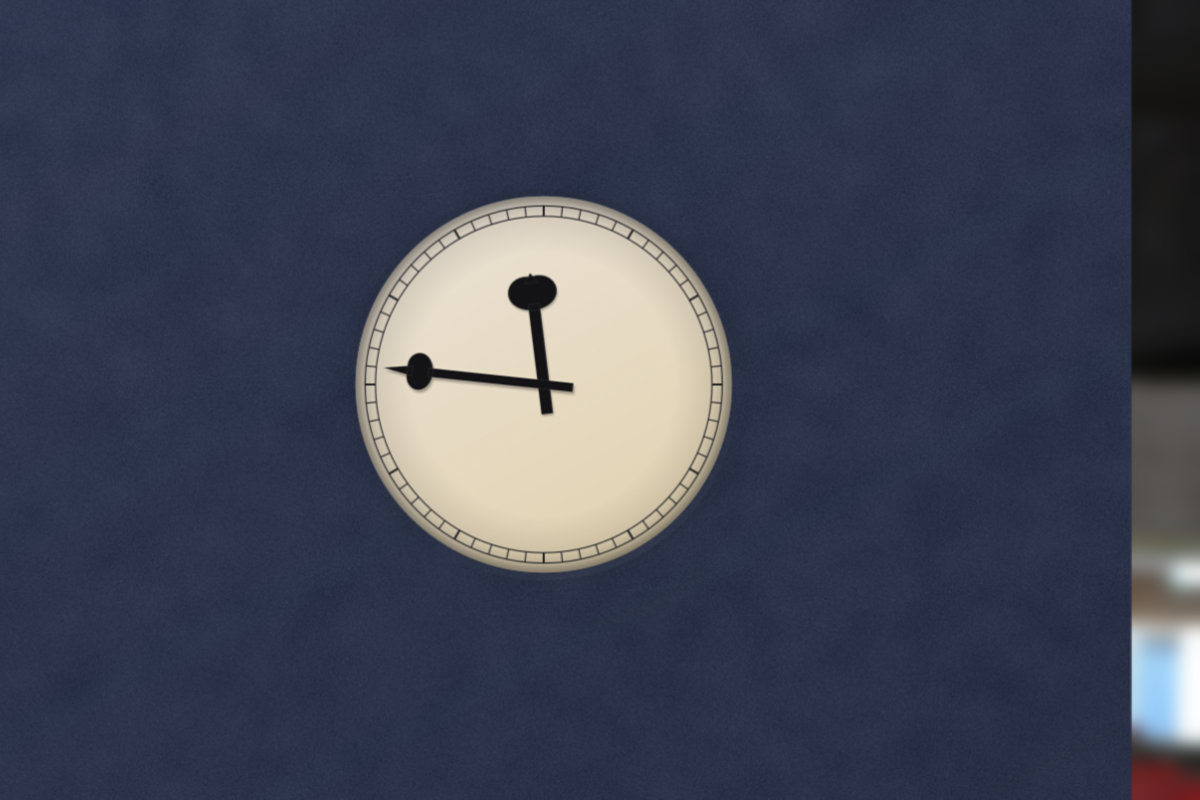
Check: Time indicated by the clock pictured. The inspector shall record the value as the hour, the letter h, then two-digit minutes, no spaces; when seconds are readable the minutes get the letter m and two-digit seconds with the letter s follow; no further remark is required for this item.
11h46
